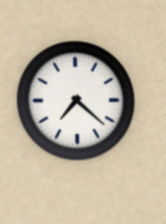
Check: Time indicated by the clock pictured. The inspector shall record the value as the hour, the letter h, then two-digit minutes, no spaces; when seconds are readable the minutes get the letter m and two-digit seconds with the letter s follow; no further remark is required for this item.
7h22
